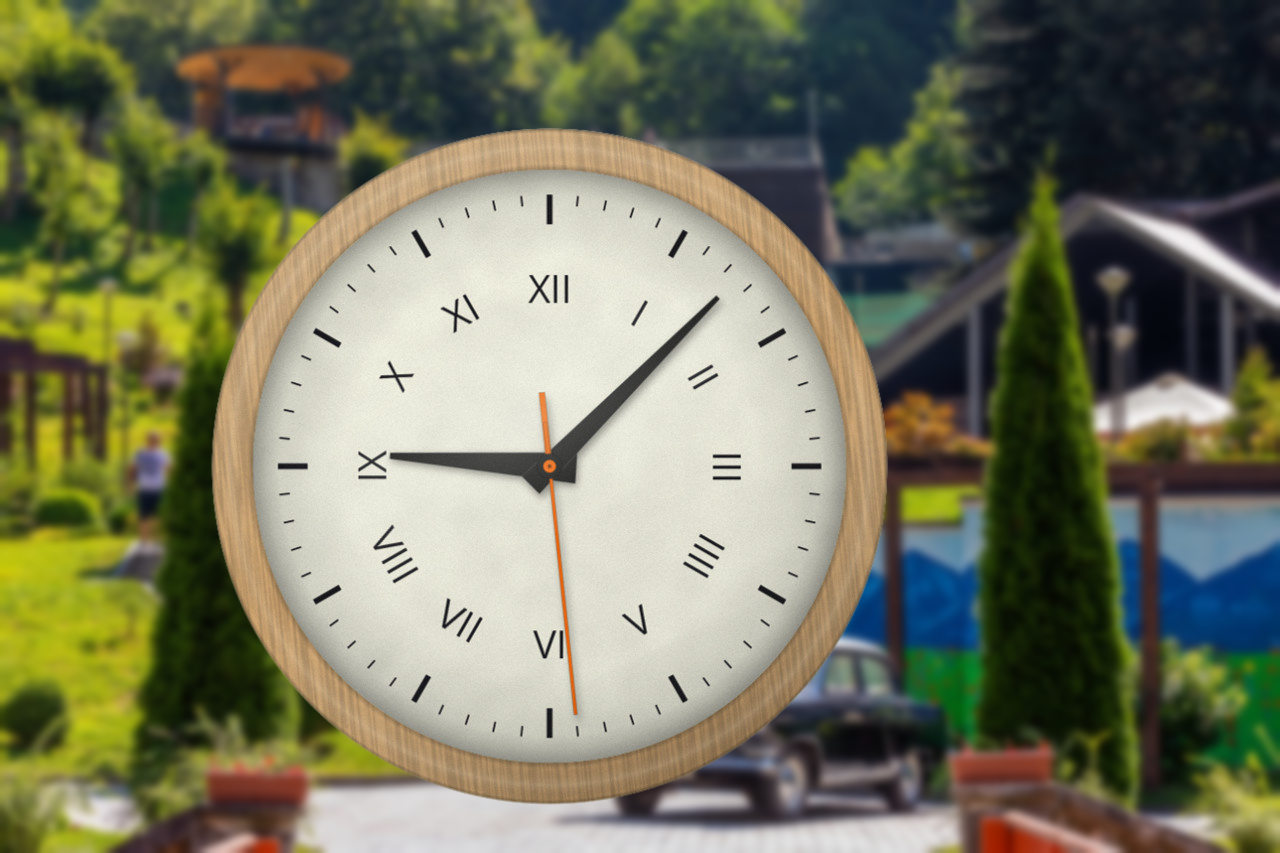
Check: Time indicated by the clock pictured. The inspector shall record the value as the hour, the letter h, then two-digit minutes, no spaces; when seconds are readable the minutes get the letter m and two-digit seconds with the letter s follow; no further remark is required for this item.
9h07m29s
